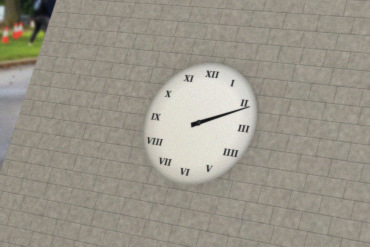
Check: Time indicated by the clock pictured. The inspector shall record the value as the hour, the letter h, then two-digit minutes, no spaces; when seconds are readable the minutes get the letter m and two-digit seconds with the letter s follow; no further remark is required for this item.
2h11
